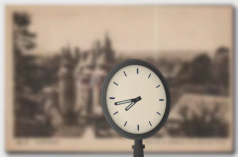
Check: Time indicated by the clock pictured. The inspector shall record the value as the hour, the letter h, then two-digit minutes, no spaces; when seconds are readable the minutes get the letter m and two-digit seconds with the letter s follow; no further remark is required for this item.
7h43
